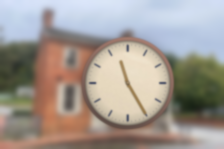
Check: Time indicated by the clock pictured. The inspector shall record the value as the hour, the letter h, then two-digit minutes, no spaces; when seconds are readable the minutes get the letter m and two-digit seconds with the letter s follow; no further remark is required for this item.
11h25
